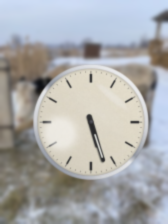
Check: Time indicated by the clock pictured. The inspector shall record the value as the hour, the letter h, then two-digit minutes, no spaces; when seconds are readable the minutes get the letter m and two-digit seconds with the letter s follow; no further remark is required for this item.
5h27
